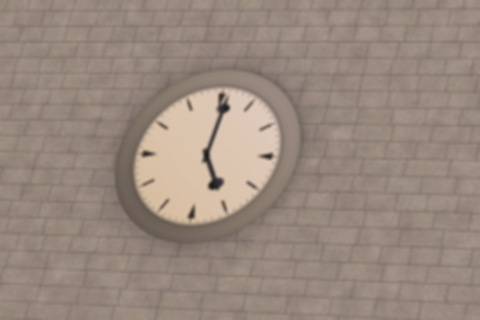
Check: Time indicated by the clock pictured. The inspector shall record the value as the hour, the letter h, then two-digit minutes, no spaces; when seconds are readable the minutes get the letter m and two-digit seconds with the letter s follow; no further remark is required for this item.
5h01
